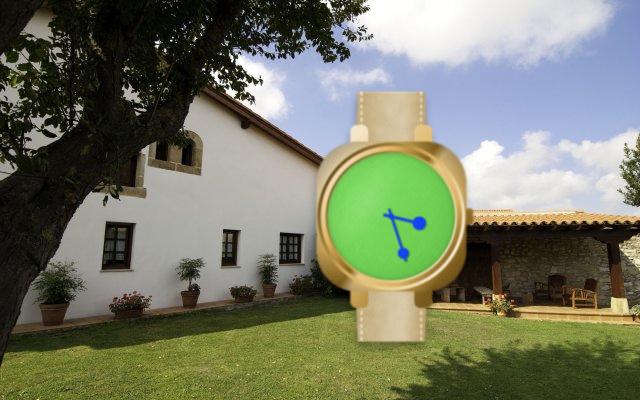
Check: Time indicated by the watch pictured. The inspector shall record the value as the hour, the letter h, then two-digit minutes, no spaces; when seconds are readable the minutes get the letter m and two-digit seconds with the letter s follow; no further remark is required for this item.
3h27
